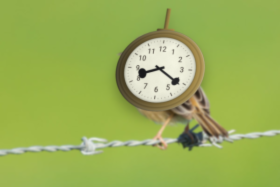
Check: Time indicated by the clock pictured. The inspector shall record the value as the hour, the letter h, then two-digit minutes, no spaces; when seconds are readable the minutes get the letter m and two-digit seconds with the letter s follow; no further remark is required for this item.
8h21
